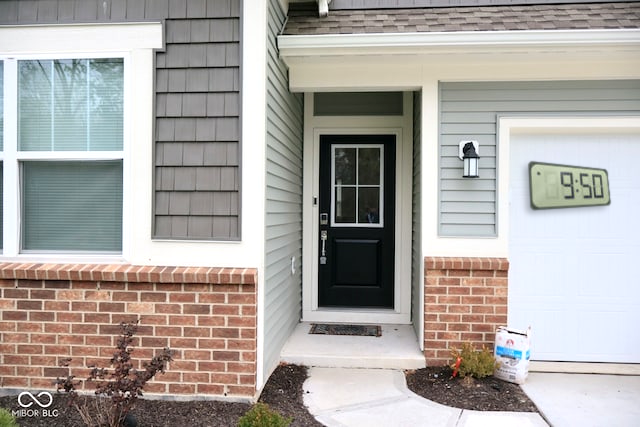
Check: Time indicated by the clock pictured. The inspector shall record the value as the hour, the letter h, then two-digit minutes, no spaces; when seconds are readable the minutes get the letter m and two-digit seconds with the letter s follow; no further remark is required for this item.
9h50
